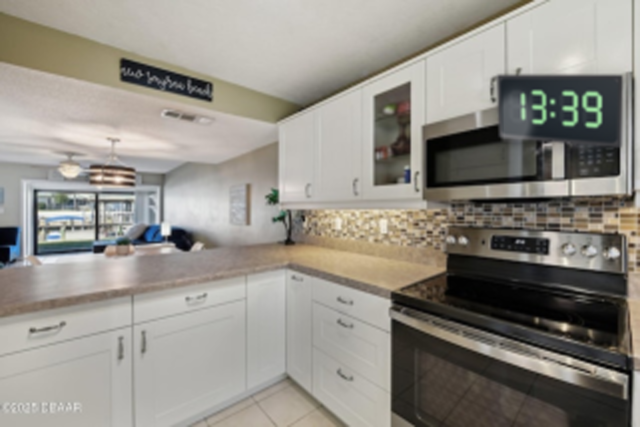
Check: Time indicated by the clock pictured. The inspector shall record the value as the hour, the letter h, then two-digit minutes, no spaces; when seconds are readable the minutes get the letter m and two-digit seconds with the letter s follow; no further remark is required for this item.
13h39
